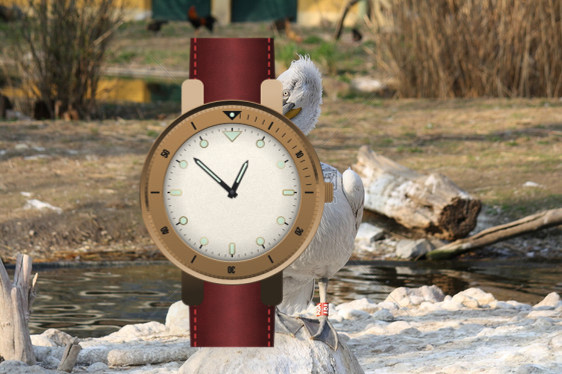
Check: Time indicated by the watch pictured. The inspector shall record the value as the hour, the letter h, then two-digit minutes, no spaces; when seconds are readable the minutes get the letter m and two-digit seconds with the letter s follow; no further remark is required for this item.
12h52
